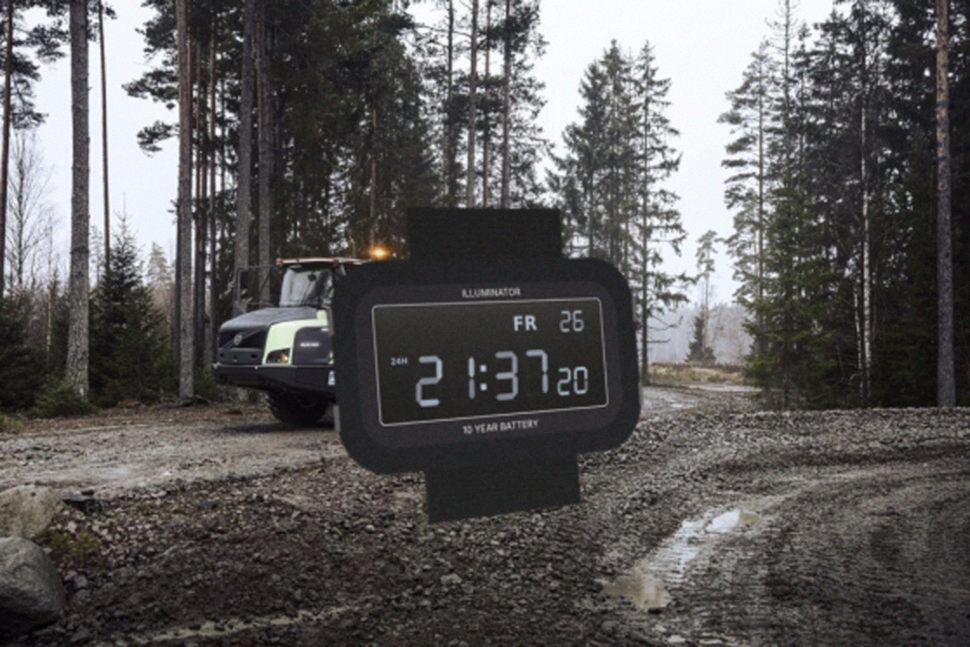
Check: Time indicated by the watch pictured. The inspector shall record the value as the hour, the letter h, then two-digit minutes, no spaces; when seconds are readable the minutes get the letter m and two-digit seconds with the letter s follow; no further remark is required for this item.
21h37m20s
